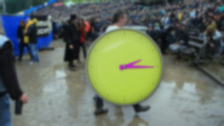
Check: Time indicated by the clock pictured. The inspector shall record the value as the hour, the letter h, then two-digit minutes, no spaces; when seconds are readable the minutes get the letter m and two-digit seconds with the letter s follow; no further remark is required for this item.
2h15
